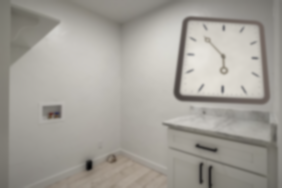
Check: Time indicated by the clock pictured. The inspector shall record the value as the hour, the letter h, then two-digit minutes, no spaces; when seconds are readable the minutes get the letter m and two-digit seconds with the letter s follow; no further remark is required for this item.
5h53
